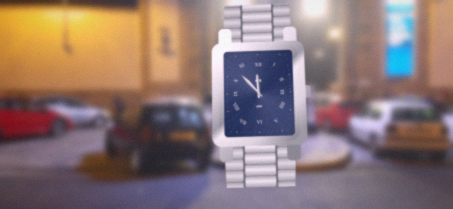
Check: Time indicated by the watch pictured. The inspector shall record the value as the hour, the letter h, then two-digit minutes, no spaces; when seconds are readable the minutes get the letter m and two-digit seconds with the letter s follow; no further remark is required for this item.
11h53
